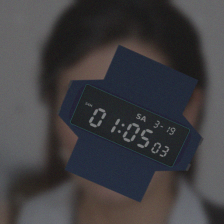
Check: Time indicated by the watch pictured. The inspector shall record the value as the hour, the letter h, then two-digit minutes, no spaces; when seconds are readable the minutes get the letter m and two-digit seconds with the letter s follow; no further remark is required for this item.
1h05m03s
